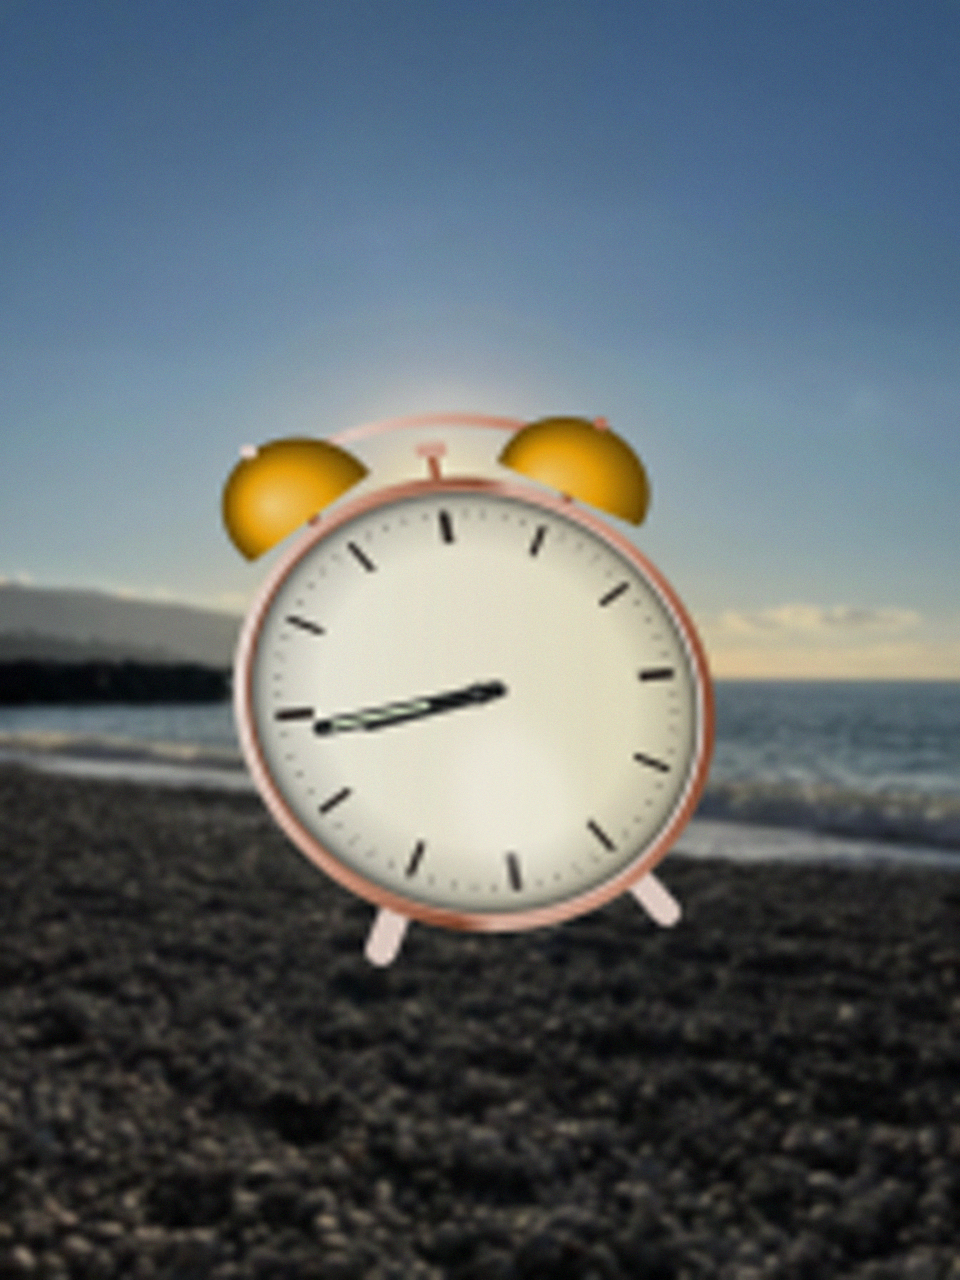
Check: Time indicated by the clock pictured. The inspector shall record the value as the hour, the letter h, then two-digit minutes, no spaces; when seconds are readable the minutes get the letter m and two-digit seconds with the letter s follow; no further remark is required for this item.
8h44
